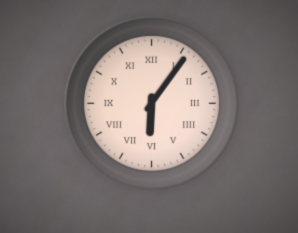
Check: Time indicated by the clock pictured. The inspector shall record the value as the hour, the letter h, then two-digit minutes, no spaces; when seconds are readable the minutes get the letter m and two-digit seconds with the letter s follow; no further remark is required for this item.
6h06
